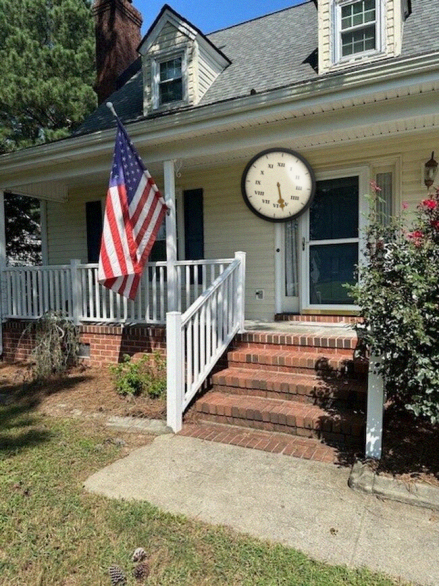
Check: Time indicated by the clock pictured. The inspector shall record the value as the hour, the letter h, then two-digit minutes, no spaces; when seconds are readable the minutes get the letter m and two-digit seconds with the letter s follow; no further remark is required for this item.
5h27
